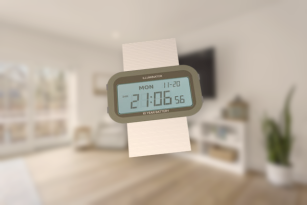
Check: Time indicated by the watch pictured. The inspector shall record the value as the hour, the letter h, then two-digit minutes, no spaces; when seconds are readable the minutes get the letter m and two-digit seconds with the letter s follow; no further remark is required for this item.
21h06m56s
